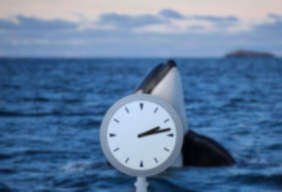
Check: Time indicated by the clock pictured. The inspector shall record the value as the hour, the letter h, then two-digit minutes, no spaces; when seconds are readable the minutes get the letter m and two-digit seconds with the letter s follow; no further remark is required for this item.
2h13
